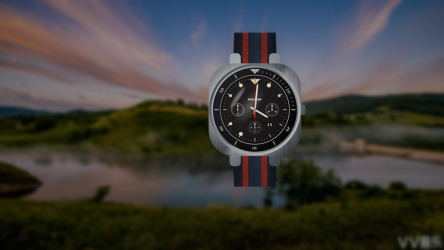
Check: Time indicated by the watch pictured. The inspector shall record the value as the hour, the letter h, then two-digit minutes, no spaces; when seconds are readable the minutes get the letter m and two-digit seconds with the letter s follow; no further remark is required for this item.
4h01
